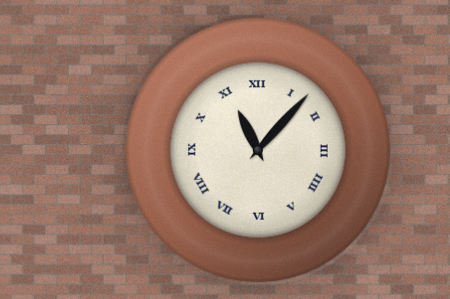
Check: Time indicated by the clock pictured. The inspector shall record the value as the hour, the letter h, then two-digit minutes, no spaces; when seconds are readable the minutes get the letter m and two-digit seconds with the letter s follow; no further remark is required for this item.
11h07
